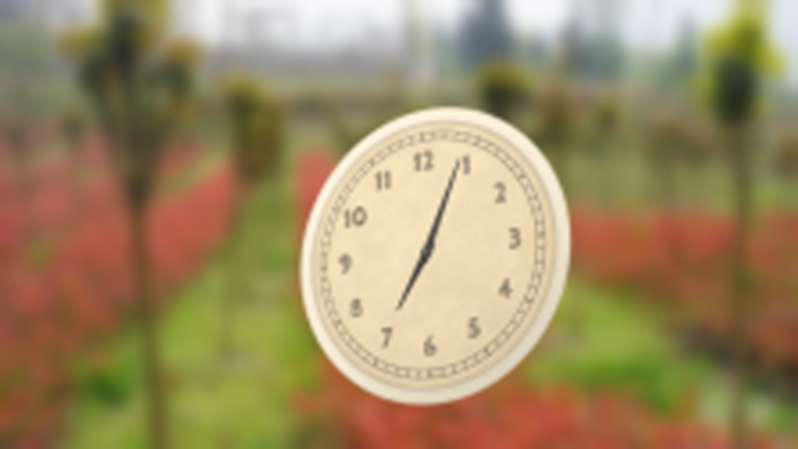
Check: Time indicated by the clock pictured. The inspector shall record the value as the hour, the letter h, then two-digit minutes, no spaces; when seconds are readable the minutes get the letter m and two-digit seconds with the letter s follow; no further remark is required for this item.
7h04
